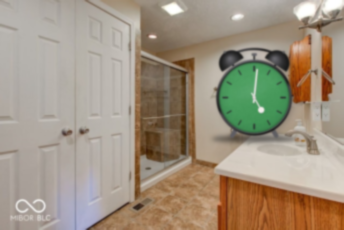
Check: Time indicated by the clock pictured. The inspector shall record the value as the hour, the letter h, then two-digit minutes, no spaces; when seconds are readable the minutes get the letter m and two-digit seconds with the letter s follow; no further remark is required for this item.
5h01
